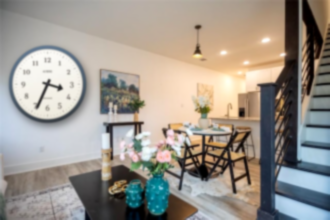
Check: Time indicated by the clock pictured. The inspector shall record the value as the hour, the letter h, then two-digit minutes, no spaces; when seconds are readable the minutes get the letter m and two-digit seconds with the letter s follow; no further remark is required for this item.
3h34
